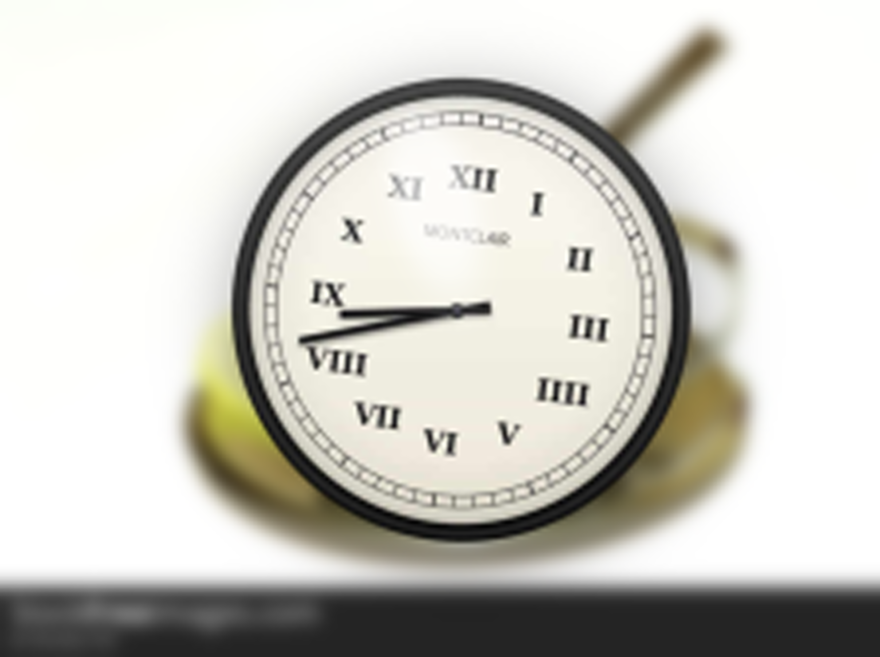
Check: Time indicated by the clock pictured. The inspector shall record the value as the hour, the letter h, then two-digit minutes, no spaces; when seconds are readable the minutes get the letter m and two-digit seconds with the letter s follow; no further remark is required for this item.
8h42
